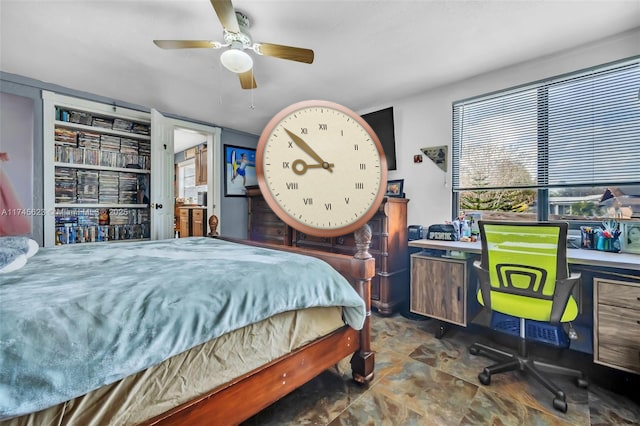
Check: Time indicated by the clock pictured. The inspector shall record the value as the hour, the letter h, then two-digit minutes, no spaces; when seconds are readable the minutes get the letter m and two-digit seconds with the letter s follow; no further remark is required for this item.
8h52
